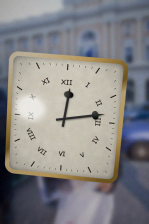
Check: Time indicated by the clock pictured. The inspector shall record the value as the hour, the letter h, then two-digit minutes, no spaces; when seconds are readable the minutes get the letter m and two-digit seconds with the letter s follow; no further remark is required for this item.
12h13
